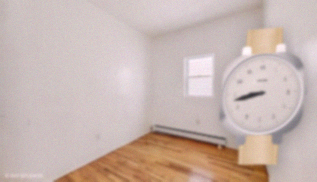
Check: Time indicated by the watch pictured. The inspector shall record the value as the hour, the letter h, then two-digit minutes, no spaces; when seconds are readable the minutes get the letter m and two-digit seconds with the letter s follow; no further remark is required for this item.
8h43
